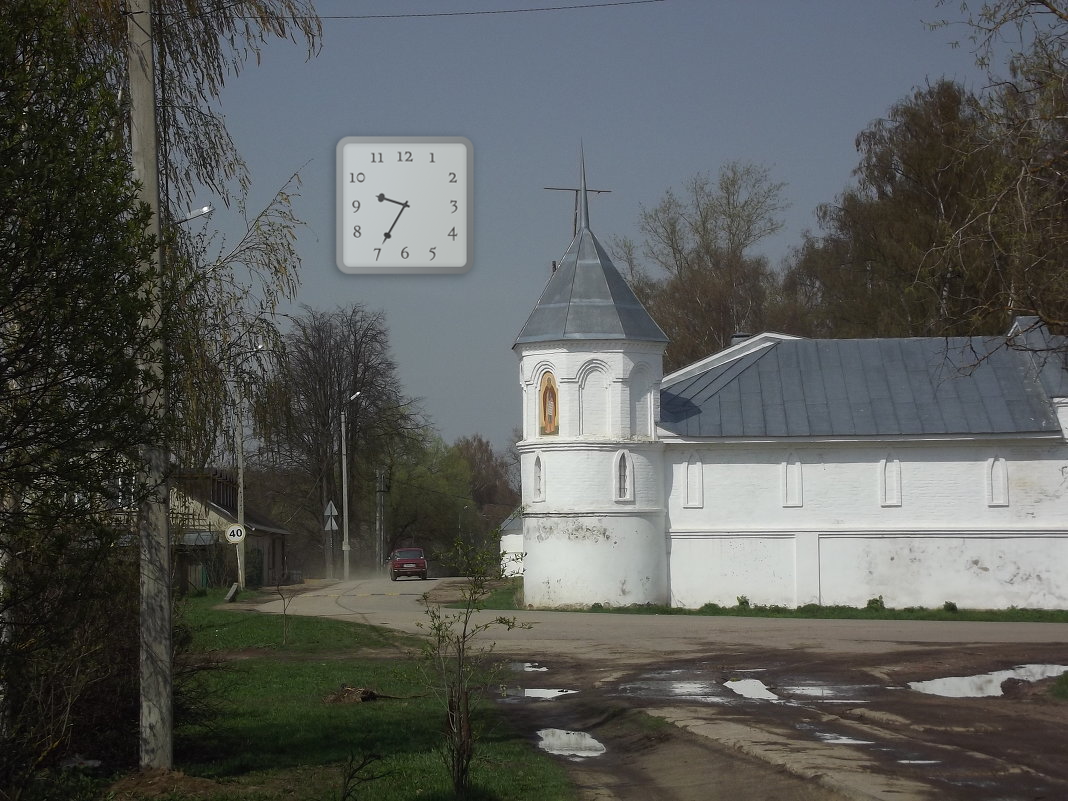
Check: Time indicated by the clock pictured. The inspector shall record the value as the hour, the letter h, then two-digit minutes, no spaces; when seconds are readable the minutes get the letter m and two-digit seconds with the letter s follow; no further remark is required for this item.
9h35
